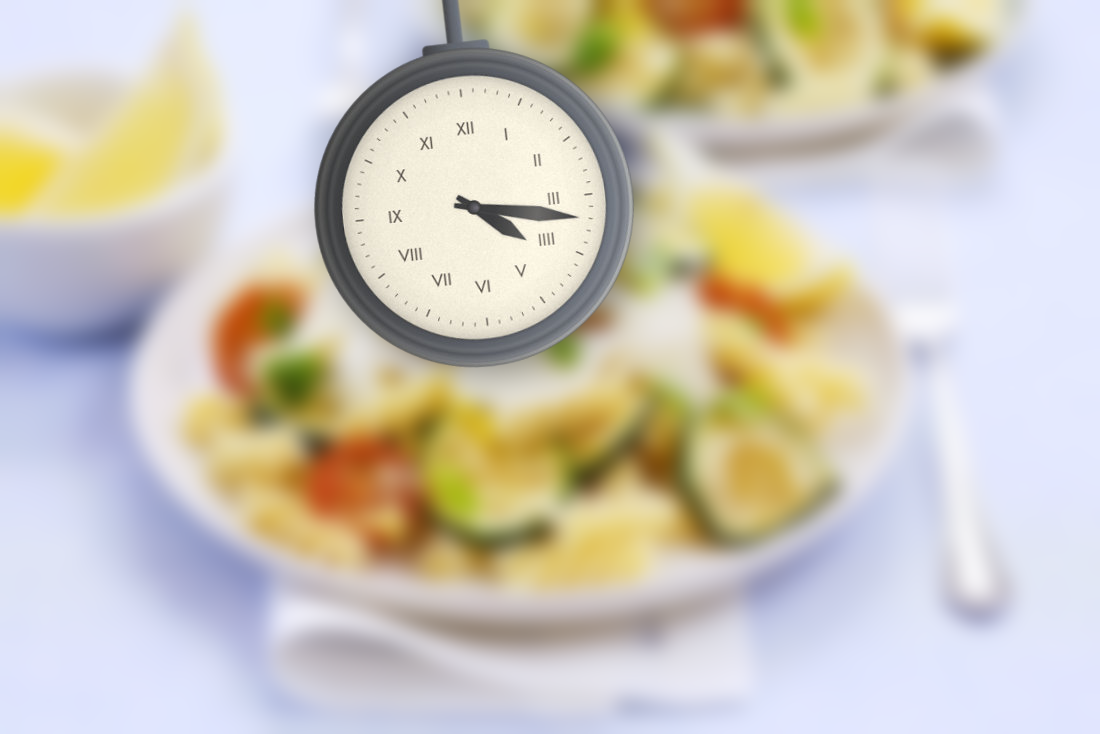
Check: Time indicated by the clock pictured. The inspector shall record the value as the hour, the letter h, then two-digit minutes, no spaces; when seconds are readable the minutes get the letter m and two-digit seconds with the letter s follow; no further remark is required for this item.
4h17
